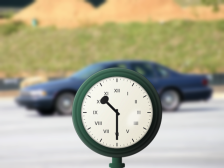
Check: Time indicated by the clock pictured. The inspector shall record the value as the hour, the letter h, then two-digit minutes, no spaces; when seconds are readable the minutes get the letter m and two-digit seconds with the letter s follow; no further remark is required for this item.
10h30
